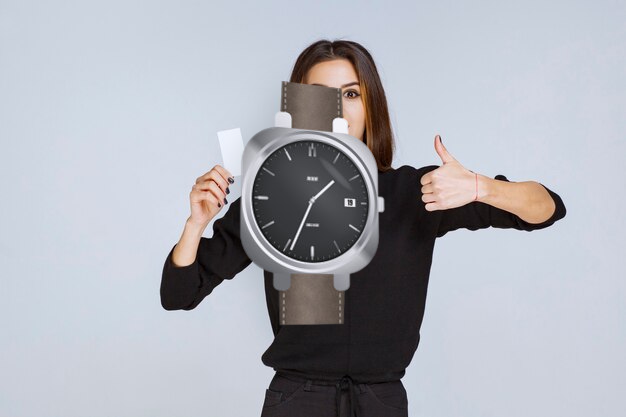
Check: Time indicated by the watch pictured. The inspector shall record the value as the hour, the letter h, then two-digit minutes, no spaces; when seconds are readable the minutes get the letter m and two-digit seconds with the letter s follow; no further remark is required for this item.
1h34
